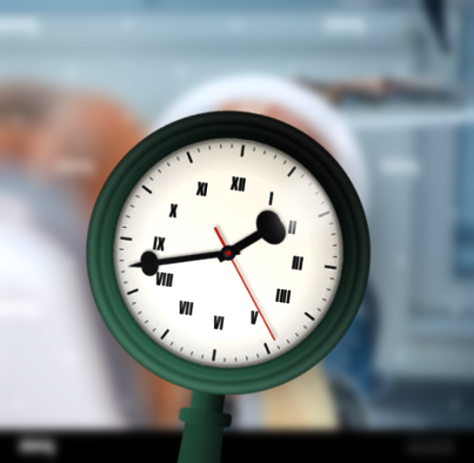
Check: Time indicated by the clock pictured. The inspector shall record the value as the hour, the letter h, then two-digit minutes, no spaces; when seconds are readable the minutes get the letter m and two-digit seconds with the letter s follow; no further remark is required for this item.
1h42m24s
